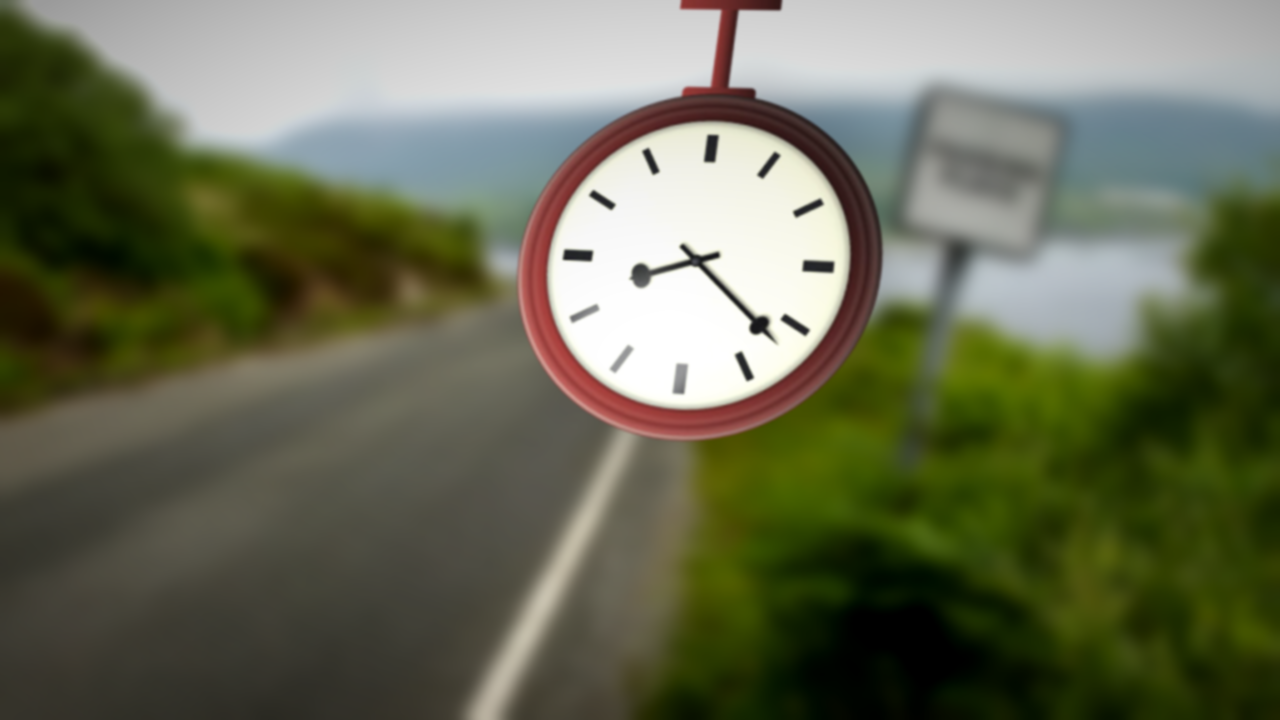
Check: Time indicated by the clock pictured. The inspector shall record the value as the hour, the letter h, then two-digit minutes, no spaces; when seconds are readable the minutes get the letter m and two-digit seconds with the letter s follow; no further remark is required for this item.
8h22
